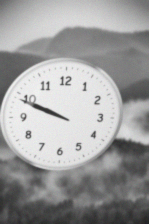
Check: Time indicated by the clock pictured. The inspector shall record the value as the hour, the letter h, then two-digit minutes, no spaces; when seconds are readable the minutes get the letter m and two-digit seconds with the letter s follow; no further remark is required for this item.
9h49
